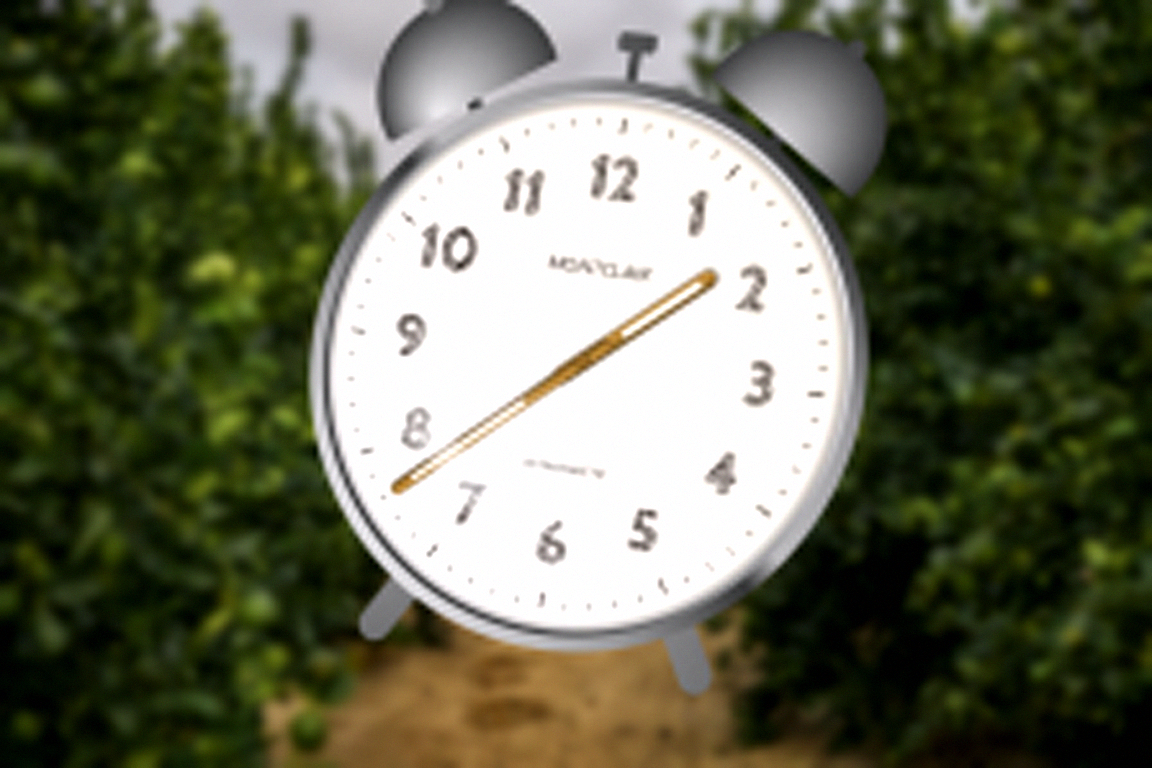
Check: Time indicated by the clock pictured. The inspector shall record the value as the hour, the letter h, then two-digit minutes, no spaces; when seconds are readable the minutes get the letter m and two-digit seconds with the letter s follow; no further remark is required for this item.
1h38
